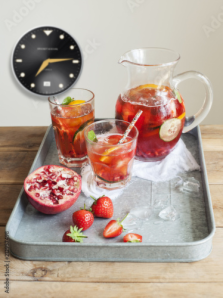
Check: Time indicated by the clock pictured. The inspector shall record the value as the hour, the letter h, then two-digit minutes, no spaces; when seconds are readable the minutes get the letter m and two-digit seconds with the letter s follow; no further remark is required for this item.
7h14
